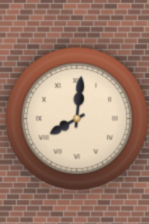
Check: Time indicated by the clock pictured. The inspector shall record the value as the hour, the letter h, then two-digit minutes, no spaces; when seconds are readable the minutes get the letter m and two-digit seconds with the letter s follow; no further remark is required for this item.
8h01
